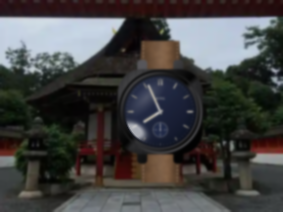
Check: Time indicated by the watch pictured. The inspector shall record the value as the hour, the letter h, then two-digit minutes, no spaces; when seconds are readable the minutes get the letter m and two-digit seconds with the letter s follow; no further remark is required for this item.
7h56
